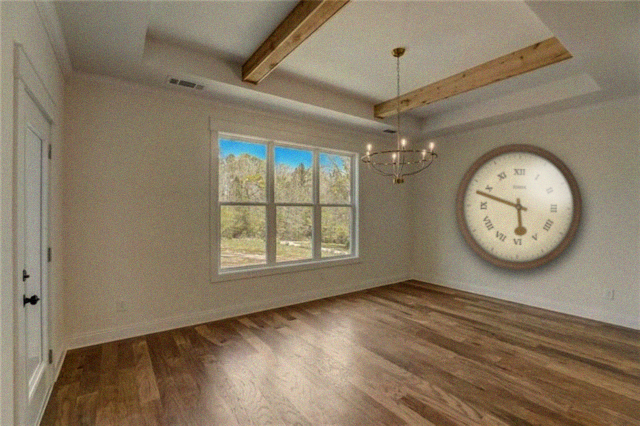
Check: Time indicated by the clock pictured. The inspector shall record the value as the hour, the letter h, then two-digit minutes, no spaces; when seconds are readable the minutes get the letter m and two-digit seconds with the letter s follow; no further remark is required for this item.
5h48
